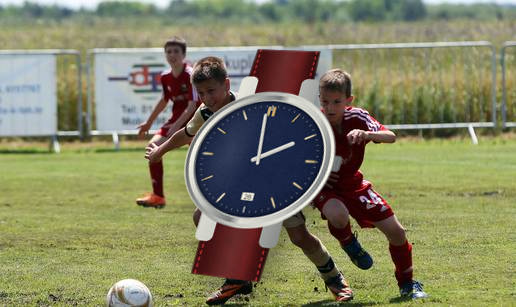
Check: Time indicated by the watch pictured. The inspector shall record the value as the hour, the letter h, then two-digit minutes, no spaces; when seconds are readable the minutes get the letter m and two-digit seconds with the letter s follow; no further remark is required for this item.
1h59
